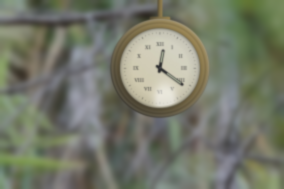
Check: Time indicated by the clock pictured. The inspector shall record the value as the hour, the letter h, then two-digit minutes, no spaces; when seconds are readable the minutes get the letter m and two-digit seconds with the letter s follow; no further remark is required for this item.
12h21
